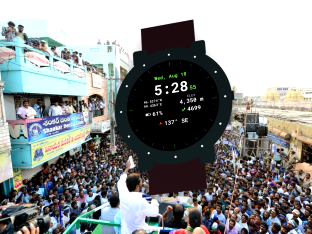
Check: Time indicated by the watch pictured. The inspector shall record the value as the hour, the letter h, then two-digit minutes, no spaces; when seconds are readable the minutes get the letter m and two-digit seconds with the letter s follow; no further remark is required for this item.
5h28
